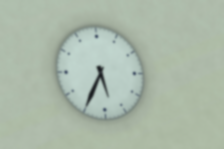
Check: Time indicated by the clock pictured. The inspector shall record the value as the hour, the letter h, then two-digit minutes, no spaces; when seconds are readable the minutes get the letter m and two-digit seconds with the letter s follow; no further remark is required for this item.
5h35
